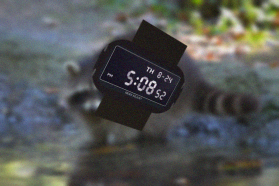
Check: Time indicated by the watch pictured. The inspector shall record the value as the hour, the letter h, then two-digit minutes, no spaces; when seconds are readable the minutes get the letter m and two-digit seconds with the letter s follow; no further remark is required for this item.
5h08m52s
